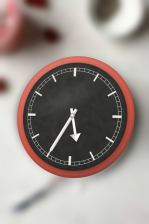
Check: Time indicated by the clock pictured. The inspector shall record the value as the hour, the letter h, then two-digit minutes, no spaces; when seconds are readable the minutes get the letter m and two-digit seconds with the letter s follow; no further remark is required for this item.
5h35
